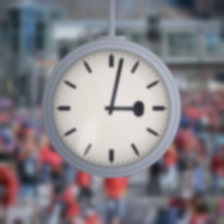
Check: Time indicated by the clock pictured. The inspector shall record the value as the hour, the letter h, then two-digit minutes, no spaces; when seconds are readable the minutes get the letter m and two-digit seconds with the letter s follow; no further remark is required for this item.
3h02
